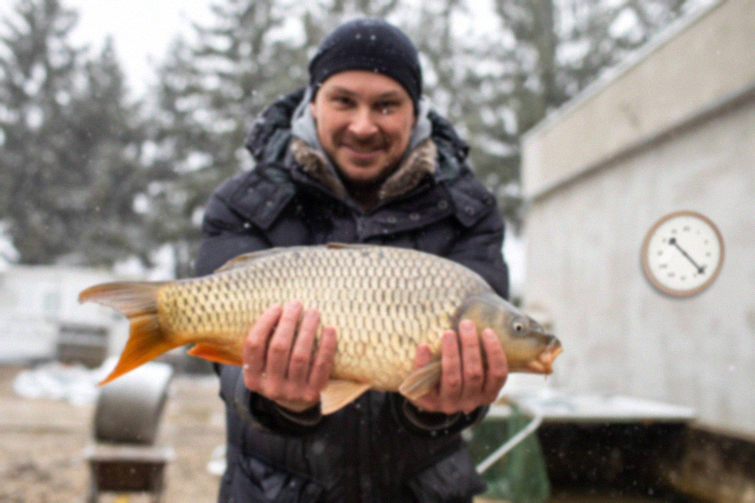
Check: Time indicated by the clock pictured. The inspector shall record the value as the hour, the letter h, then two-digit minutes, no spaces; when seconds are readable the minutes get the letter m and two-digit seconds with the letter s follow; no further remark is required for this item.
10h22
